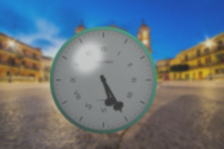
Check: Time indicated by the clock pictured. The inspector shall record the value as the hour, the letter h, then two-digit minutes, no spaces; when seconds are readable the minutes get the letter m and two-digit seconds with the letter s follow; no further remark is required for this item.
5h25
